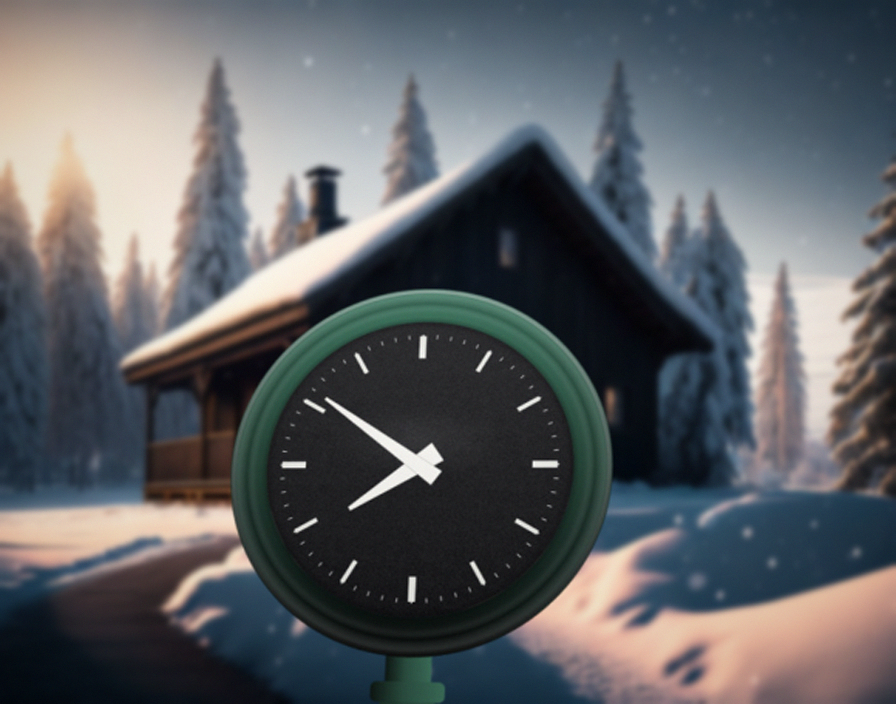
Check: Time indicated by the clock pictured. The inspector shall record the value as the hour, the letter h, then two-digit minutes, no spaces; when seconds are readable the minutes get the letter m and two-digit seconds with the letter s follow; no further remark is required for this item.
7h51
